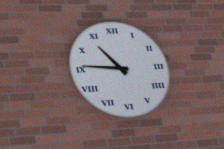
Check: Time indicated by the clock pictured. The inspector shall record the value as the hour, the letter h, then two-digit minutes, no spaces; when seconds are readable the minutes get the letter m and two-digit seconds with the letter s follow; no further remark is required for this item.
10h46
